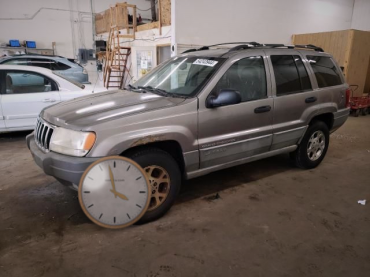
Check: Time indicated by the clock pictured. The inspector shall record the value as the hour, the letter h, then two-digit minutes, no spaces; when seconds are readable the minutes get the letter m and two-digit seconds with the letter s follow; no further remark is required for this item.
3h58
